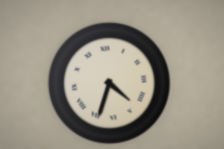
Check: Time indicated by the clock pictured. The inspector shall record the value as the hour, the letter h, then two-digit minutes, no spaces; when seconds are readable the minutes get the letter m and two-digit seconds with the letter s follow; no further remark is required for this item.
4h34
